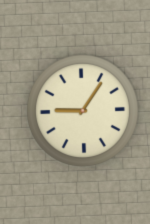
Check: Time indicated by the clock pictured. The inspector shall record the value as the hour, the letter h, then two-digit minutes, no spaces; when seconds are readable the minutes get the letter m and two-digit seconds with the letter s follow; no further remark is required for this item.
9h06
